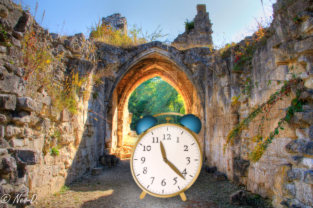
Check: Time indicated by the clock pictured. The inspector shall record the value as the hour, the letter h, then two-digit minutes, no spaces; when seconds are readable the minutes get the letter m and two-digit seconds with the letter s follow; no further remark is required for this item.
11h22
